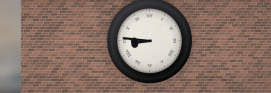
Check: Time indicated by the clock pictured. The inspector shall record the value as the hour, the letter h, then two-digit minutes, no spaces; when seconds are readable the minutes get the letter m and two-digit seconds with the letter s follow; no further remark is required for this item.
8h46
